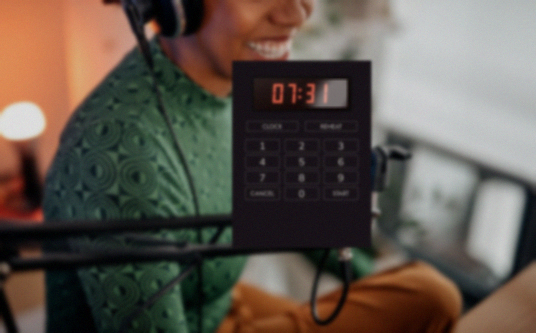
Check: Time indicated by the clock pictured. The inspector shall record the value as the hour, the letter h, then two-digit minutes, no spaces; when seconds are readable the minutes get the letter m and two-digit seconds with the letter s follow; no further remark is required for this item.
7h31
